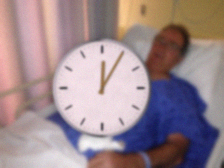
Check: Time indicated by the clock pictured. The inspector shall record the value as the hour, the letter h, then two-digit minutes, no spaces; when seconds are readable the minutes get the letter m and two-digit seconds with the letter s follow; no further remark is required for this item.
12h05
